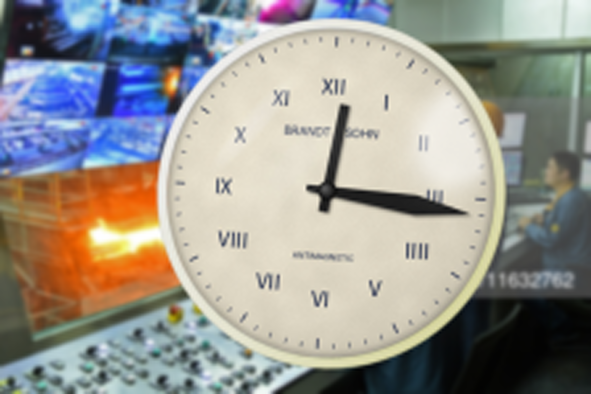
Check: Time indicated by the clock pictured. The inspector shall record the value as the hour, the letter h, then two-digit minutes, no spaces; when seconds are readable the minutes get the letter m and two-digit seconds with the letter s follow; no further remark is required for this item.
12h16
